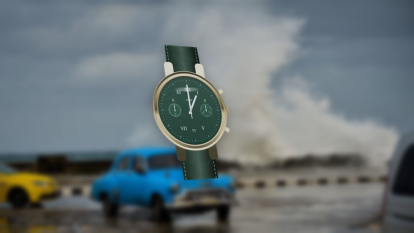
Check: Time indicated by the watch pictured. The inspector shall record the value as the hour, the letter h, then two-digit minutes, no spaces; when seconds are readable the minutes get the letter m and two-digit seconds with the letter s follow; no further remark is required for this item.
1h00
